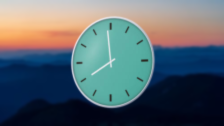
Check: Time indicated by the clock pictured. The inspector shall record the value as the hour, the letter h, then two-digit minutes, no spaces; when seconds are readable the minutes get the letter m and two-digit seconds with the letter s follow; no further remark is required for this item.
7h59
